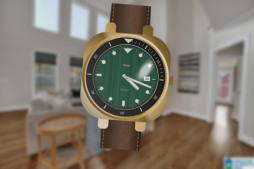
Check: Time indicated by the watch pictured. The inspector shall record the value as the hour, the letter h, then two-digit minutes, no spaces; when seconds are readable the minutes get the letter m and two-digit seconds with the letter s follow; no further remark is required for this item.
4h18
